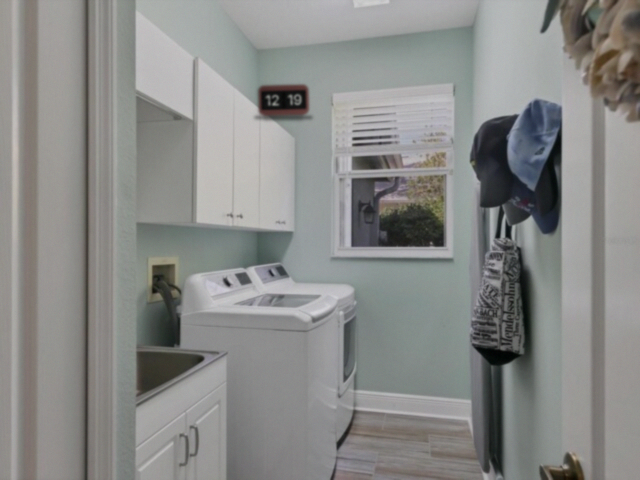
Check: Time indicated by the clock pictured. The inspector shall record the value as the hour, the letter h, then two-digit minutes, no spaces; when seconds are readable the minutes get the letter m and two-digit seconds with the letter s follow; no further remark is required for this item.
12h19
